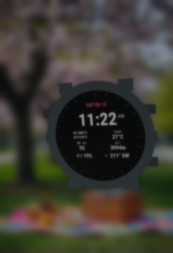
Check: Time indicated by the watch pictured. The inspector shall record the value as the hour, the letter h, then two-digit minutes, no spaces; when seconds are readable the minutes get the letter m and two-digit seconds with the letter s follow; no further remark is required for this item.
11h22
